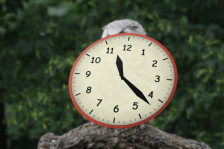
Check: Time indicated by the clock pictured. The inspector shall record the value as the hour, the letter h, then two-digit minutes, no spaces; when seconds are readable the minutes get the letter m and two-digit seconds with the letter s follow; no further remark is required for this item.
11h22
